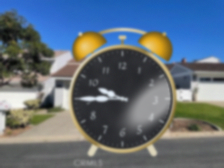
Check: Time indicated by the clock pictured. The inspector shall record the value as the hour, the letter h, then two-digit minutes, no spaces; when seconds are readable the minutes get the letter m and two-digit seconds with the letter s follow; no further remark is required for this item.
9h45
